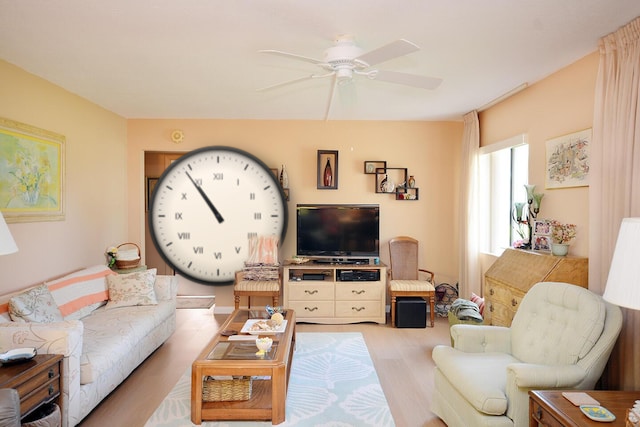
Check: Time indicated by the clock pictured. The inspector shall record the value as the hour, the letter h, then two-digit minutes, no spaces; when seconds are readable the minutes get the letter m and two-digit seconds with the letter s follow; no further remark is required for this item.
10h54
